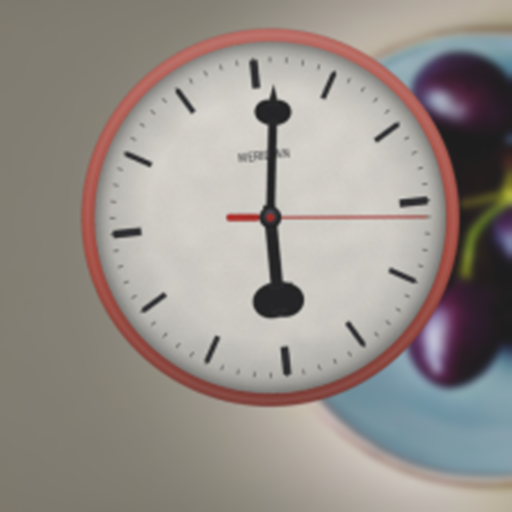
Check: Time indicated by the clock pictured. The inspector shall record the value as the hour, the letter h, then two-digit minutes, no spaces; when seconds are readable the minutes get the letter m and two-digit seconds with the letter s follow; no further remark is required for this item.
6h01m16s
